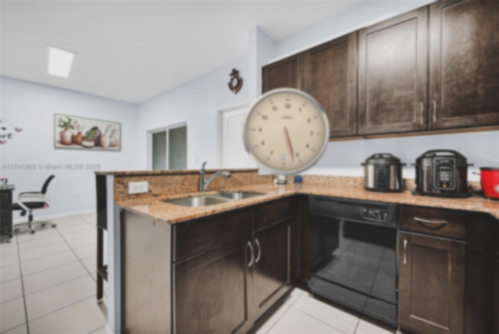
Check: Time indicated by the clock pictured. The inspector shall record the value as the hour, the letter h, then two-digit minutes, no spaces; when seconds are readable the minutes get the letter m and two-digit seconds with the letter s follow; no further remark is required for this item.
5h27
